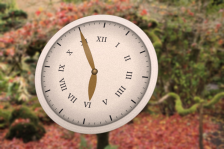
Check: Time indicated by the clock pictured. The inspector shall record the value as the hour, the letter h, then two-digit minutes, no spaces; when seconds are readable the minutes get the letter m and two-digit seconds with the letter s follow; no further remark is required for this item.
5h55
